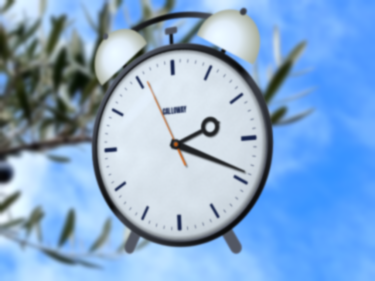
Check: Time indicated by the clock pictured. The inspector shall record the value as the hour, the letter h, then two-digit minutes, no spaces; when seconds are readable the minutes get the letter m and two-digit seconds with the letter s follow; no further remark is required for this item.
2h18m56s
